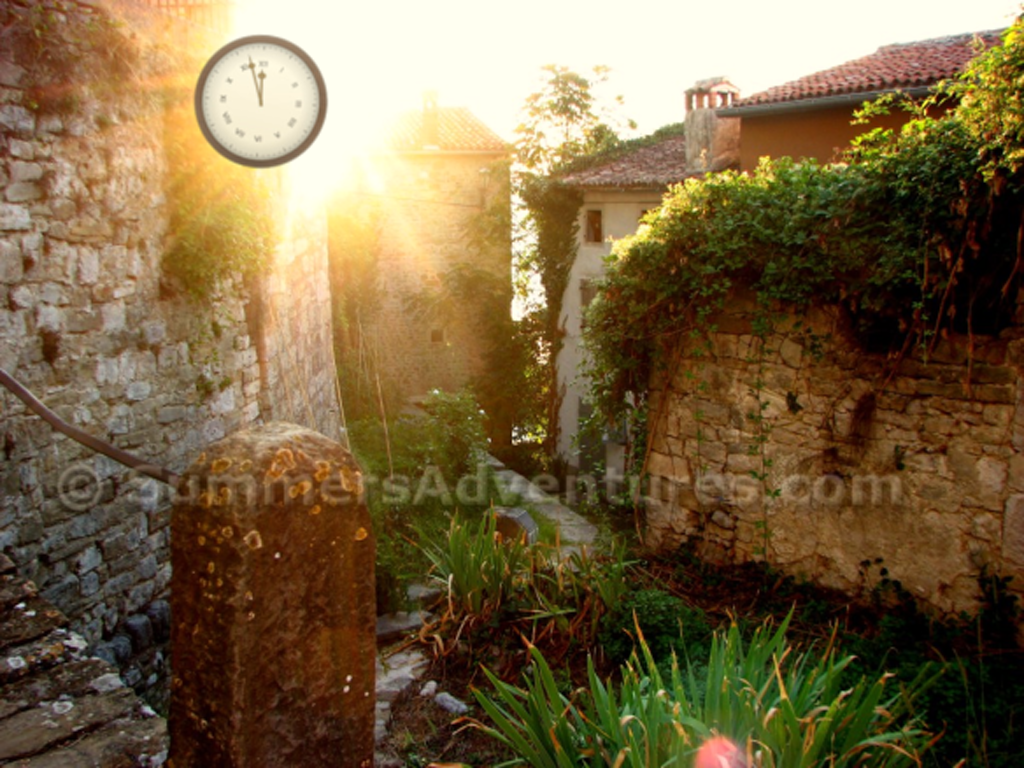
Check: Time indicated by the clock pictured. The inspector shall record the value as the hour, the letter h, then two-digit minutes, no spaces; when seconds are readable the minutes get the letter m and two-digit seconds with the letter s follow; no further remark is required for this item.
11h57
